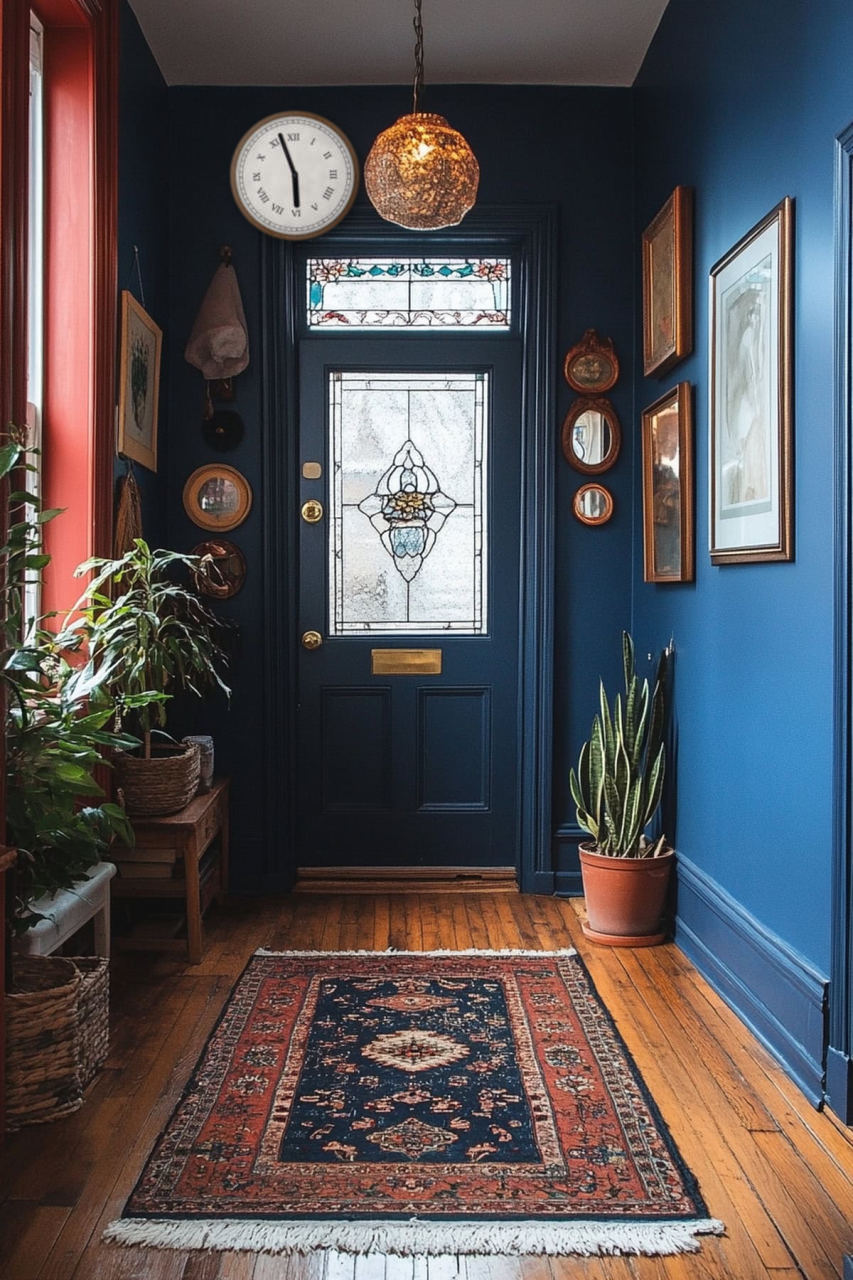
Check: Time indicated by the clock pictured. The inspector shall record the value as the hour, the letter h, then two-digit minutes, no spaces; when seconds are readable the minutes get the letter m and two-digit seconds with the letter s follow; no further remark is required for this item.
5h57
